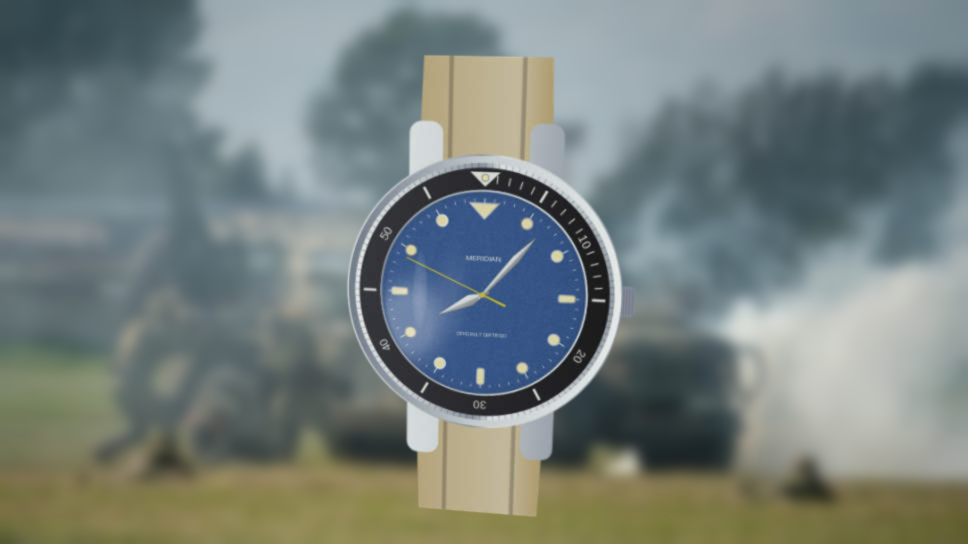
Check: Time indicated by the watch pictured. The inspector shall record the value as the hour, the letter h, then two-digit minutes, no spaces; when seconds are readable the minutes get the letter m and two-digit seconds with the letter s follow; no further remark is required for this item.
8h06m49s
